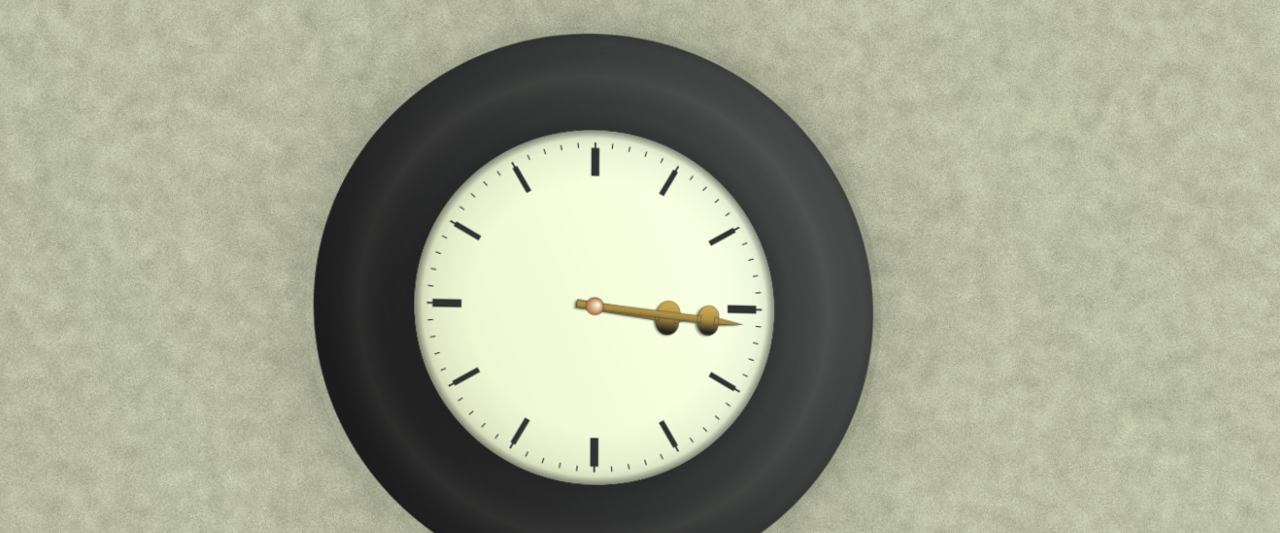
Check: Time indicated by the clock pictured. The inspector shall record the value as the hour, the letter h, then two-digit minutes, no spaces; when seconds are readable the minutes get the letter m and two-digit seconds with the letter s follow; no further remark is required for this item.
3h16
